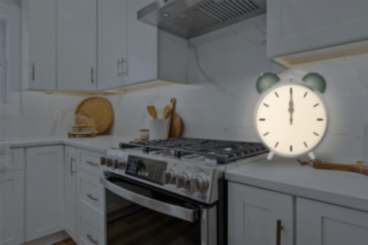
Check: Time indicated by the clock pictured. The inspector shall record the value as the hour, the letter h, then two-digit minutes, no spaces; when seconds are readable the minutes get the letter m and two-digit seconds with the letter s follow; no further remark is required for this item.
12h00
